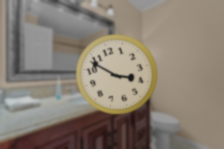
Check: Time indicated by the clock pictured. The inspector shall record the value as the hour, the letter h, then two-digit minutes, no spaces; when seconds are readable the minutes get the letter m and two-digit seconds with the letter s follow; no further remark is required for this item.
3h53
